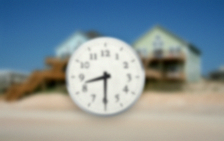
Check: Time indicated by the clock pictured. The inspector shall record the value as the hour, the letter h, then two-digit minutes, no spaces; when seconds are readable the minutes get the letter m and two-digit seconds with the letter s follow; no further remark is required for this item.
8h30
